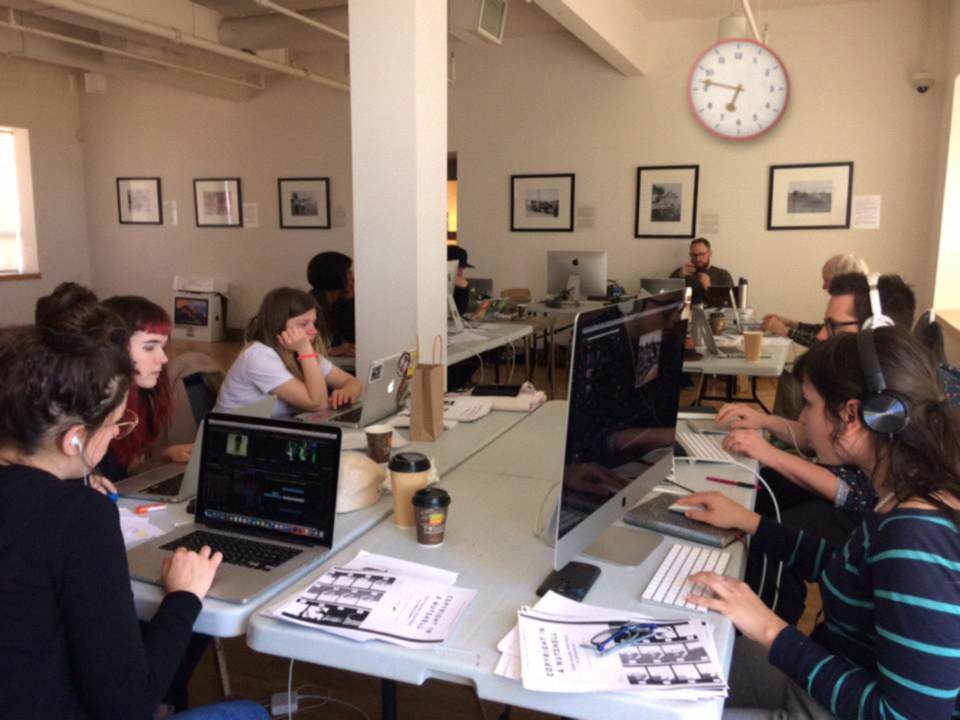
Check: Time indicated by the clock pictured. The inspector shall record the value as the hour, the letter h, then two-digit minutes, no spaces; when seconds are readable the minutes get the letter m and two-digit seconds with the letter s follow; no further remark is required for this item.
6h47
